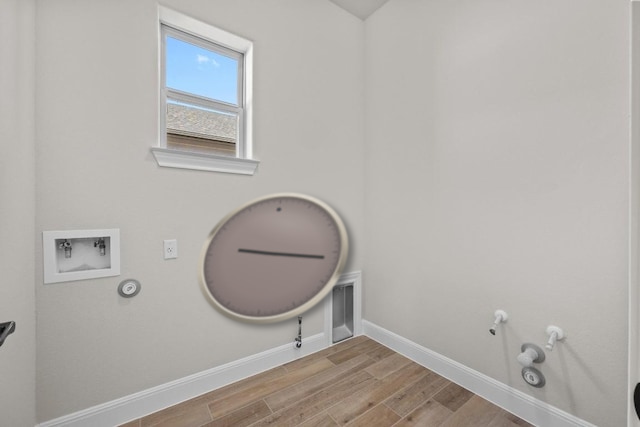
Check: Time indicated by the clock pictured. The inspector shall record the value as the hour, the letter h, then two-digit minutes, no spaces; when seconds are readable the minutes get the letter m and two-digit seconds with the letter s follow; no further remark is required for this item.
9h16
